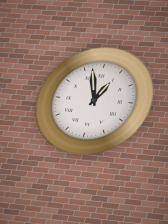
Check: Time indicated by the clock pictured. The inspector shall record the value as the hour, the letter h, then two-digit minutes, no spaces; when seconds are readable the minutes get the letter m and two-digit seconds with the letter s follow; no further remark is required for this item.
12h57
